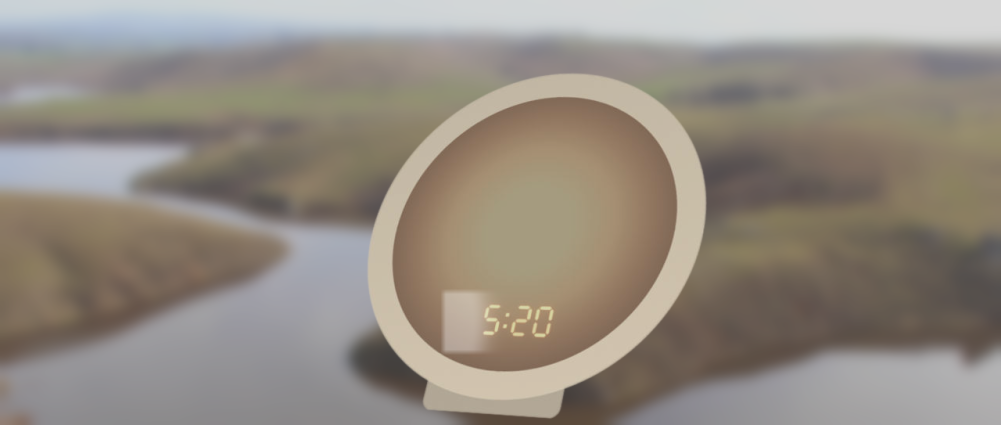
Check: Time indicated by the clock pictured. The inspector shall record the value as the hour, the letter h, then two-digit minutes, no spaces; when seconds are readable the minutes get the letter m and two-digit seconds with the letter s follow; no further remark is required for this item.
5h20
